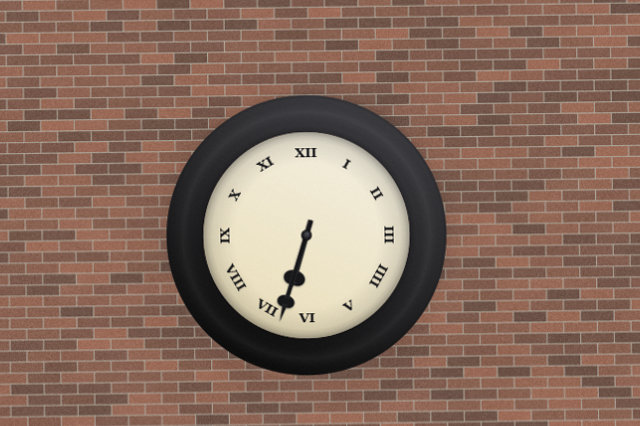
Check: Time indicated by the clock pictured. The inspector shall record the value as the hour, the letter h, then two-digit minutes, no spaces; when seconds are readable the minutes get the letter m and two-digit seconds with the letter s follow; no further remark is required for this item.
6h33
